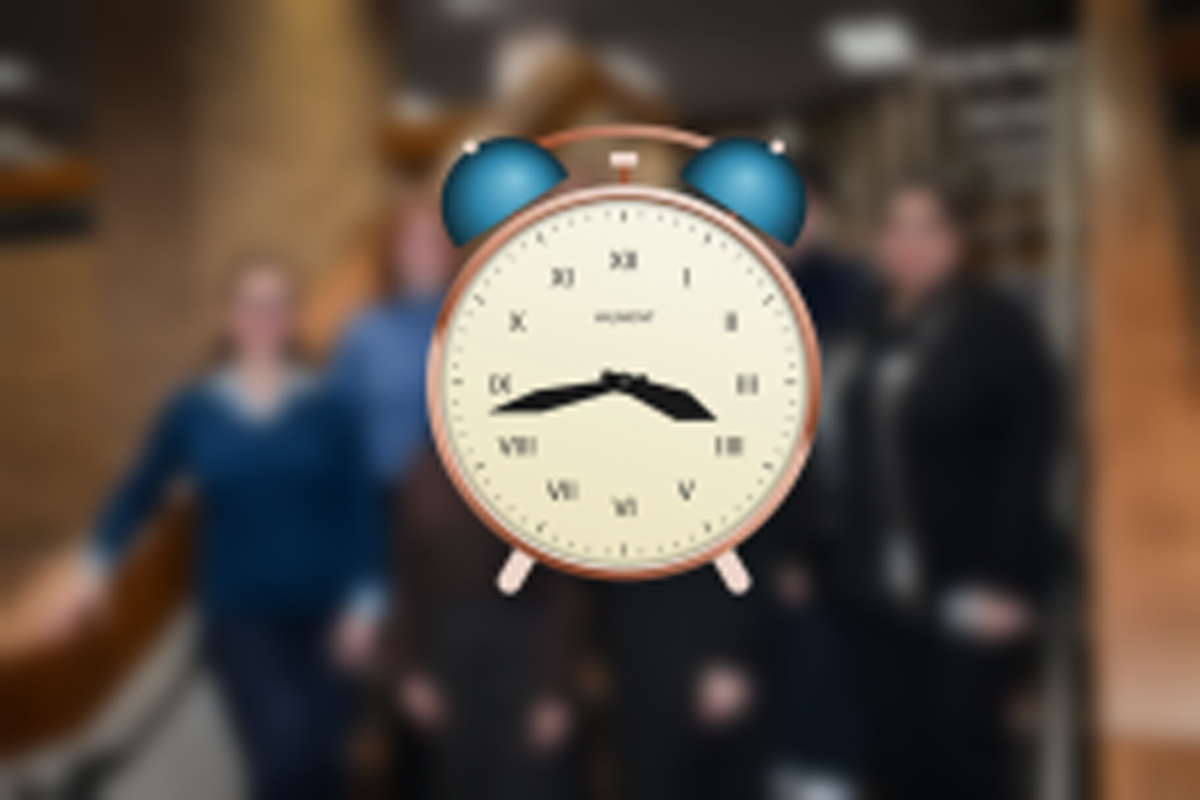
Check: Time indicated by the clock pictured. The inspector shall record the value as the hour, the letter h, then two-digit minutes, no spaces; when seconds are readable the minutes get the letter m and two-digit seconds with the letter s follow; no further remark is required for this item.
3h43
